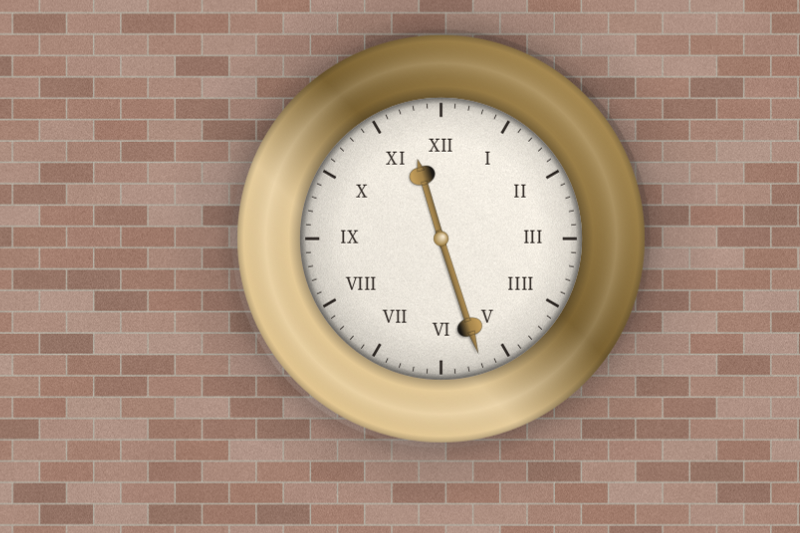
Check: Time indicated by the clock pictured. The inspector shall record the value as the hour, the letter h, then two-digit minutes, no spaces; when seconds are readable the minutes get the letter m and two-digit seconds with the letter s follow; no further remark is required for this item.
11h27
